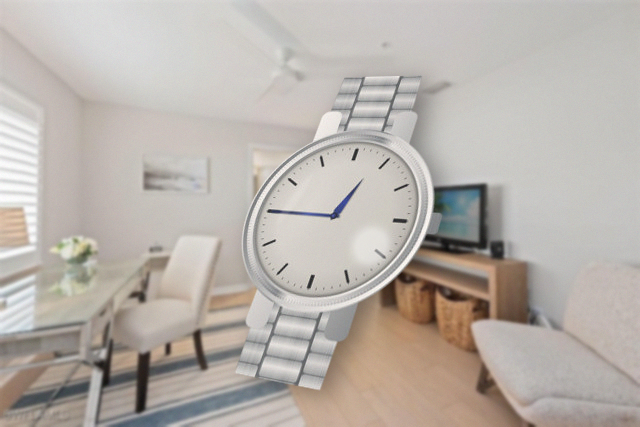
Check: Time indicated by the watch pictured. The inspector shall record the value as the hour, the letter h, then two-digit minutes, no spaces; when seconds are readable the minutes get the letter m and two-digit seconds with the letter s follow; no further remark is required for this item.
12h45
